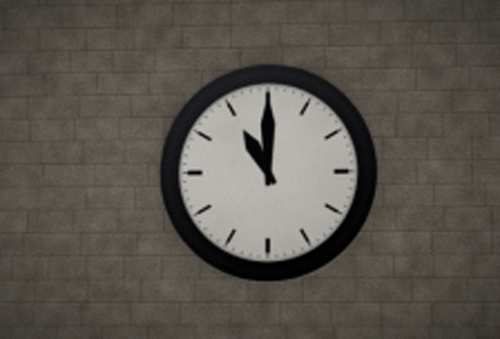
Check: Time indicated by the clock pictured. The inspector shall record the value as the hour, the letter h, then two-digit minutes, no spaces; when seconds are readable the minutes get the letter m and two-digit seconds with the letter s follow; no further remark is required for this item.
11h00
